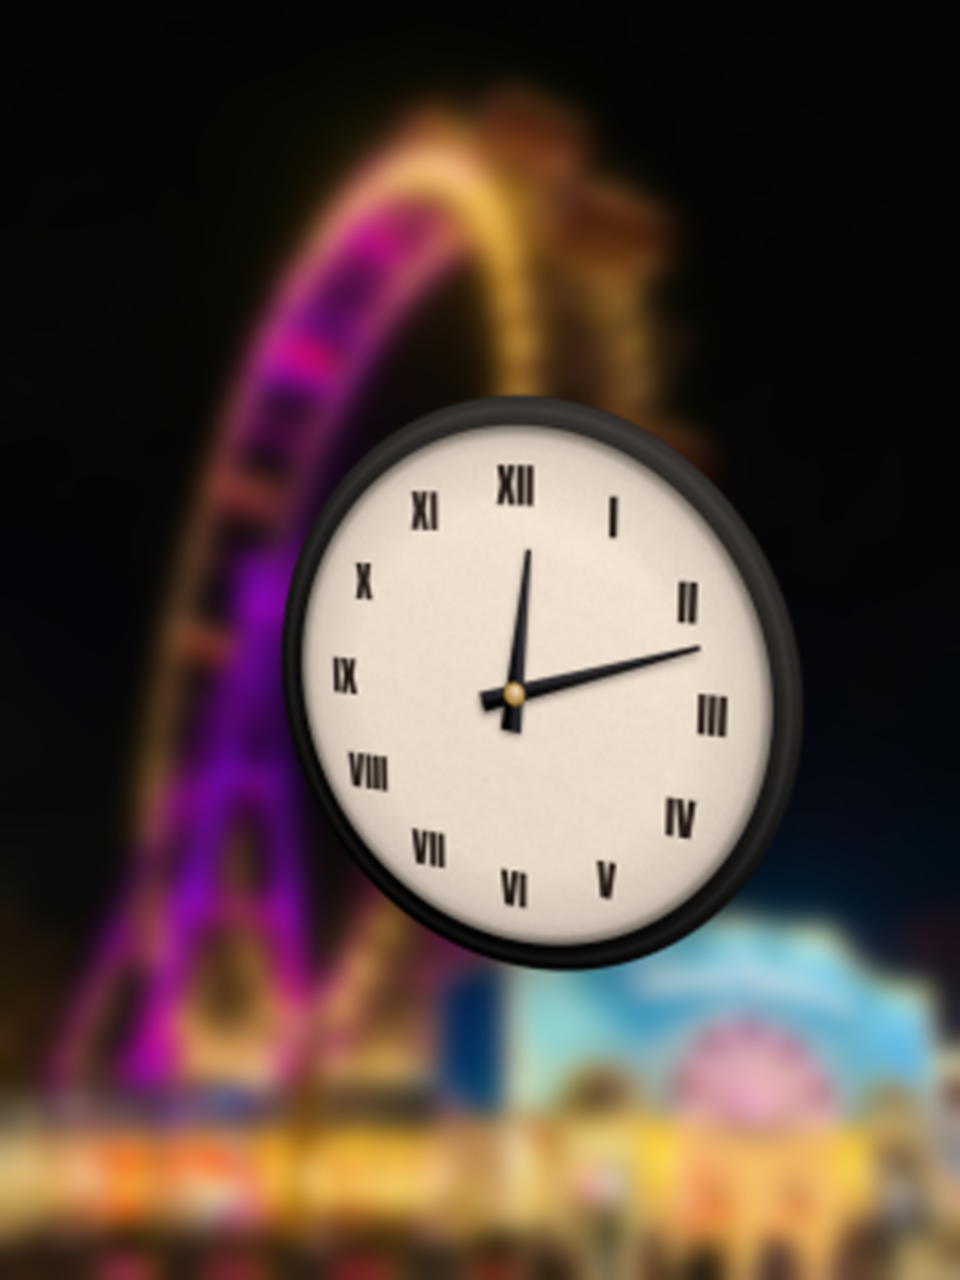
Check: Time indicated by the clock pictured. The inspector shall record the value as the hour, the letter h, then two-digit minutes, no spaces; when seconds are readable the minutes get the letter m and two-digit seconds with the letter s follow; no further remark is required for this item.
12h12
